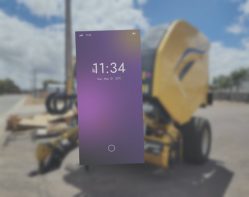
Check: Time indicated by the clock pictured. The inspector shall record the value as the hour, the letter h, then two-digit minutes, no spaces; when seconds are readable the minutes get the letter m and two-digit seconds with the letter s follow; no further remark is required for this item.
11h34
